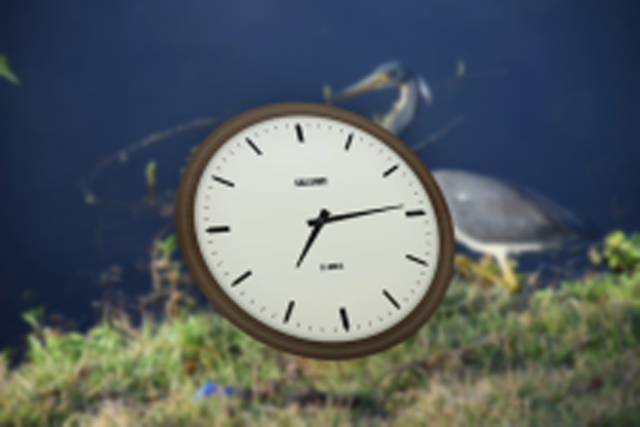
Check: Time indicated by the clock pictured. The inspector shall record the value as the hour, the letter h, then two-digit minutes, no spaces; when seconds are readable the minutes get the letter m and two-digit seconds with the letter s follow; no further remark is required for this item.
7h14
